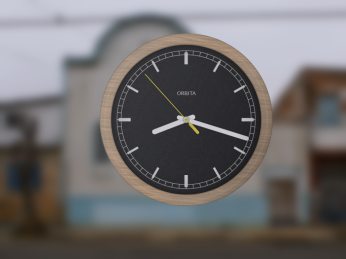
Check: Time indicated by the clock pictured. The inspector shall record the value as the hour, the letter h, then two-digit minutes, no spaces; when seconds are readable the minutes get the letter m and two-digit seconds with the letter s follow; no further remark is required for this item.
8h17m53s
